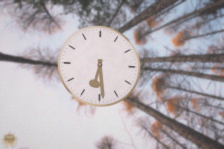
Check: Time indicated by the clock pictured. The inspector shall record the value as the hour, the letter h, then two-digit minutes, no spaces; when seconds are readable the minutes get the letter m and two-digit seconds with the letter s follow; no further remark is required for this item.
6h29
